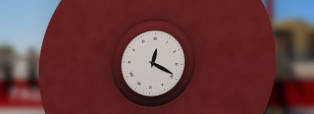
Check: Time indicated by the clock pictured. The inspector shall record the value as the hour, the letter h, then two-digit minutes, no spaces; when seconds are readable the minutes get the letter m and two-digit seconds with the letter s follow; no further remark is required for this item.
12h19
